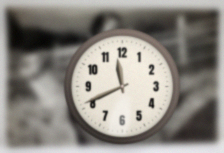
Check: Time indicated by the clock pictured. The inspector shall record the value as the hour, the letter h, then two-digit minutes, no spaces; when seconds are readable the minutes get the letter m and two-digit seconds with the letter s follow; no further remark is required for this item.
11h41
